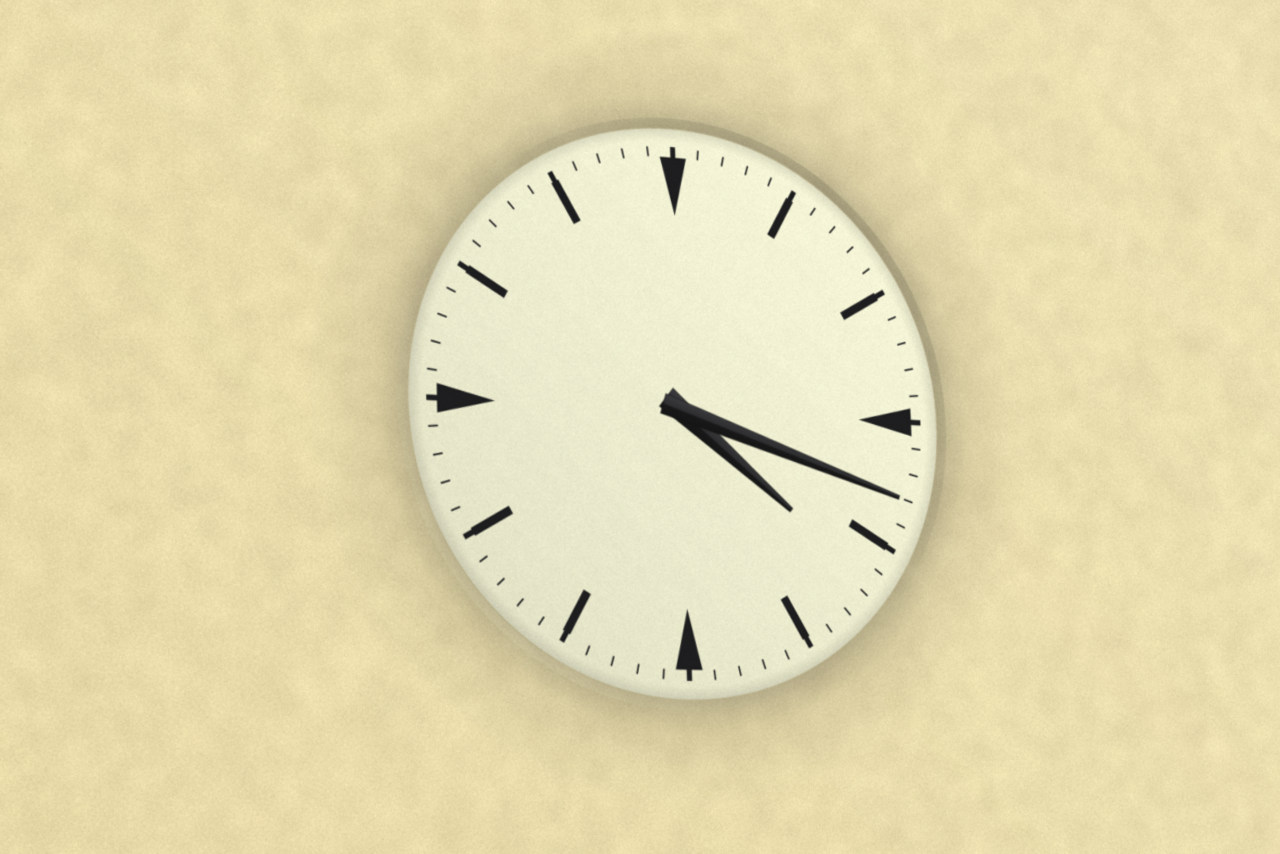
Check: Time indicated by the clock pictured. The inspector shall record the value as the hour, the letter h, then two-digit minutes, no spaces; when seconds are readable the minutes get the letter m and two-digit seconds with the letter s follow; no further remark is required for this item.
4h18
